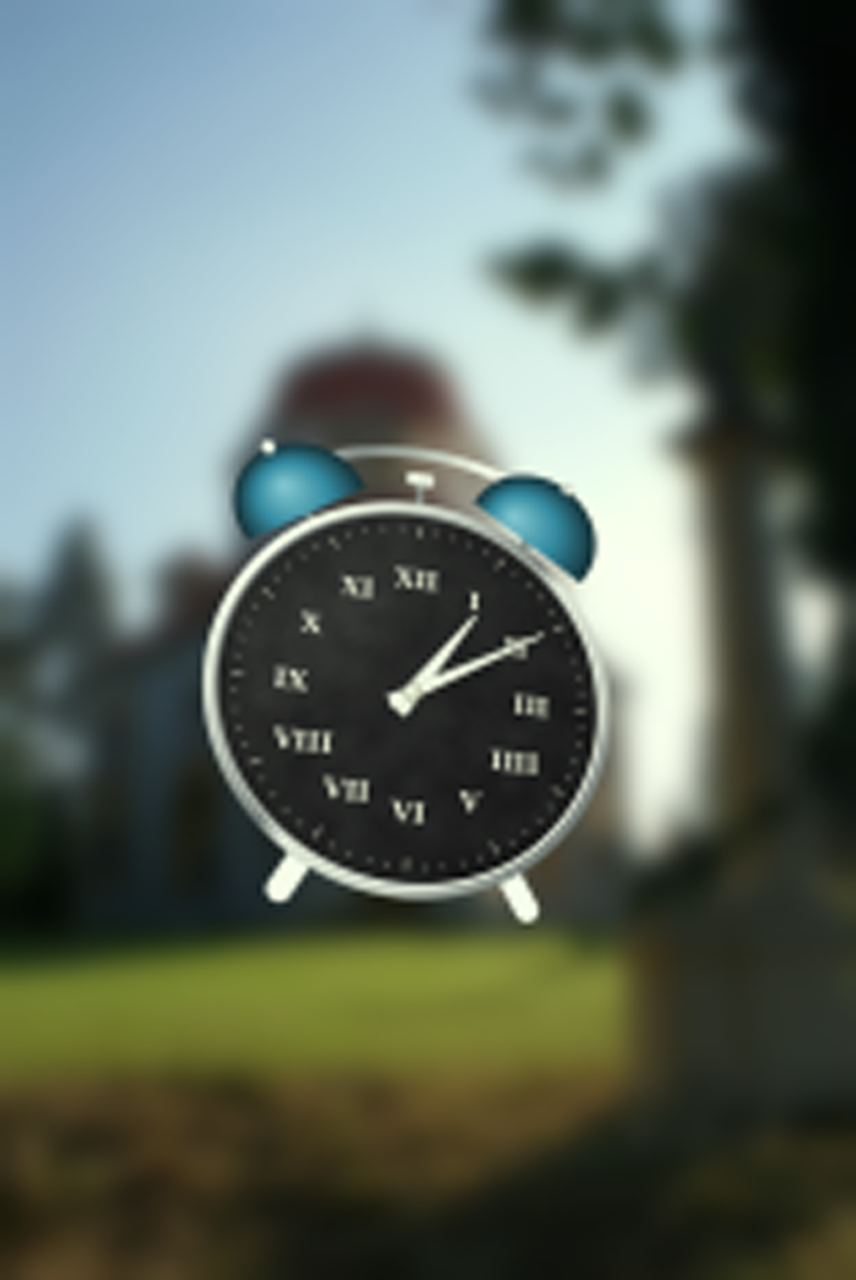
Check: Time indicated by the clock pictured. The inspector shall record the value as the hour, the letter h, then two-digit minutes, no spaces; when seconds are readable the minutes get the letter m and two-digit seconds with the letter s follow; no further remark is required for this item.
1h10
